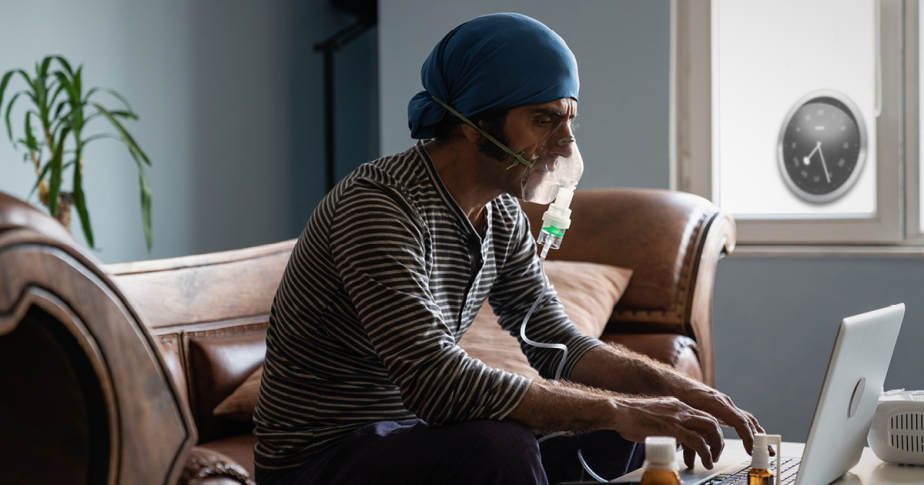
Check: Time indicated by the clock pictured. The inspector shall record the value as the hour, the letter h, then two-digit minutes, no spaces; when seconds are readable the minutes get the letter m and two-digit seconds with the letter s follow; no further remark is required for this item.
7h26
